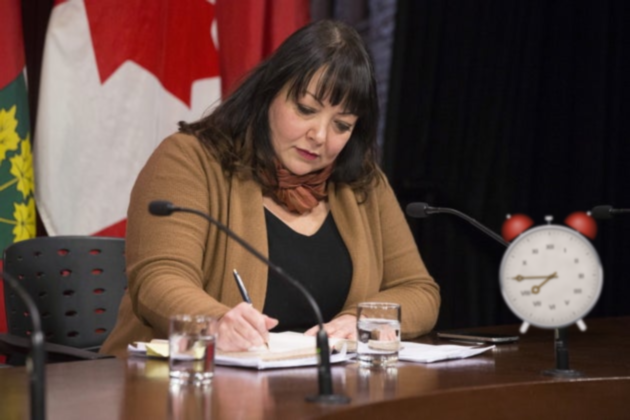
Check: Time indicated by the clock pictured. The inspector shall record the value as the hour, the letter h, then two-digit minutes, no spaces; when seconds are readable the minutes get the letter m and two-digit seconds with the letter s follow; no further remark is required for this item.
7h45
